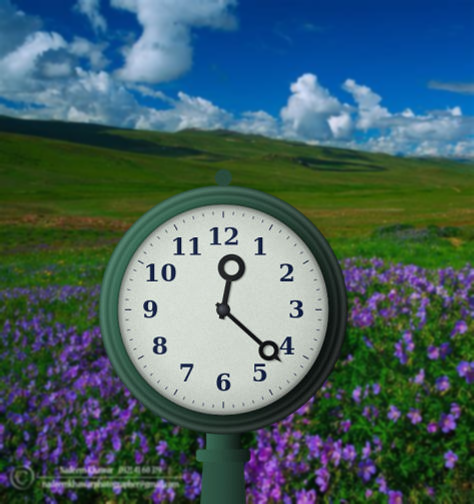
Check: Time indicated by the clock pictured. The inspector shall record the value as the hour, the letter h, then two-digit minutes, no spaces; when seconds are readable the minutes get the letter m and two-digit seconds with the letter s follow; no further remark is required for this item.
12h22
